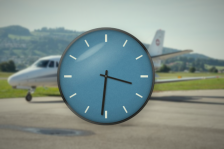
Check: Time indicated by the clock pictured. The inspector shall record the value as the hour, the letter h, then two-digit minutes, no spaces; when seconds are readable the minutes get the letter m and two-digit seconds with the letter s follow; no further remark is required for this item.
3h31
